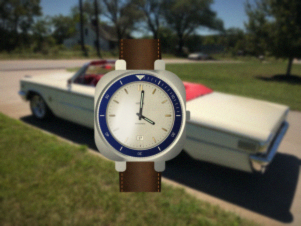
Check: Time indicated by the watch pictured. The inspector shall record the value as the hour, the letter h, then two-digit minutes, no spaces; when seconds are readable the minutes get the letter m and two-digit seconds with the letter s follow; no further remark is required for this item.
4h01
